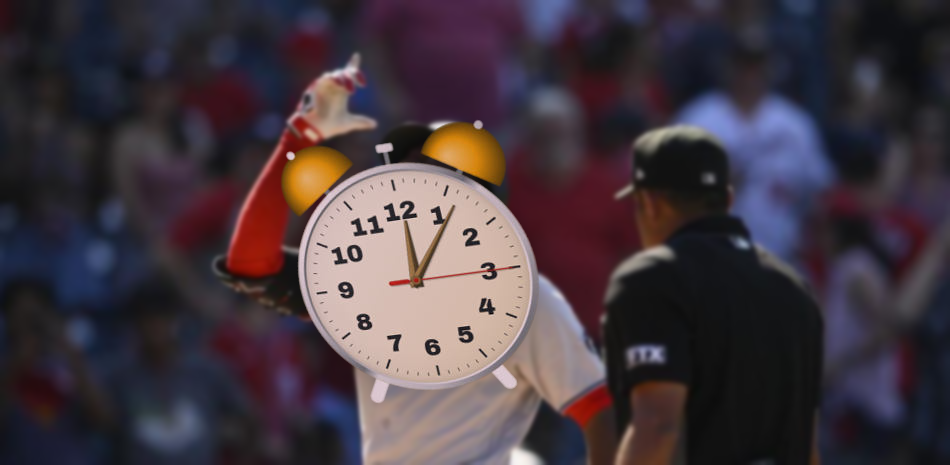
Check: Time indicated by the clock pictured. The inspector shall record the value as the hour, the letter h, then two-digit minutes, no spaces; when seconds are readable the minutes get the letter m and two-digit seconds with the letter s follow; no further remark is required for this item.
12h06m15s
